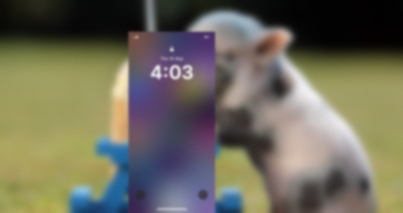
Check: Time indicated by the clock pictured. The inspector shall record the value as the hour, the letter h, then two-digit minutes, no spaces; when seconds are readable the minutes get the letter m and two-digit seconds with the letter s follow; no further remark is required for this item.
4h03
